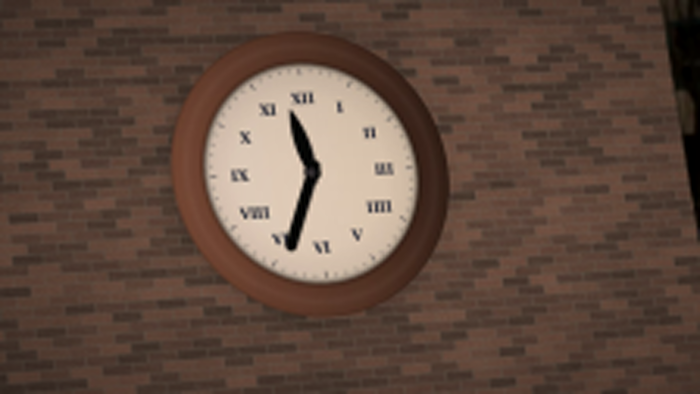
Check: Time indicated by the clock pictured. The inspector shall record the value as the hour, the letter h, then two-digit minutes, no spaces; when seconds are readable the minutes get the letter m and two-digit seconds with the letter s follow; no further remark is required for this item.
11h34
